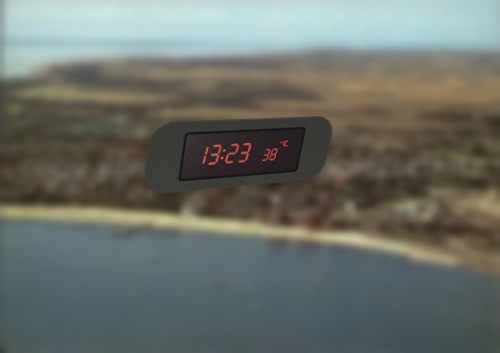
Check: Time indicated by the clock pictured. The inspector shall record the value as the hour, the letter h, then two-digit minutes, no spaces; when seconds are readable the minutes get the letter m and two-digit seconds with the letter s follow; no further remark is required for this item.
13h23
